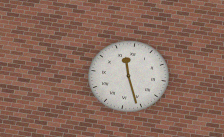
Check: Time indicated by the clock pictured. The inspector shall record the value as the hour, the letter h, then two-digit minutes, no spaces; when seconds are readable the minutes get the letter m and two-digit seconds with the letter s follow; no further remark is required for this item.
11h26
